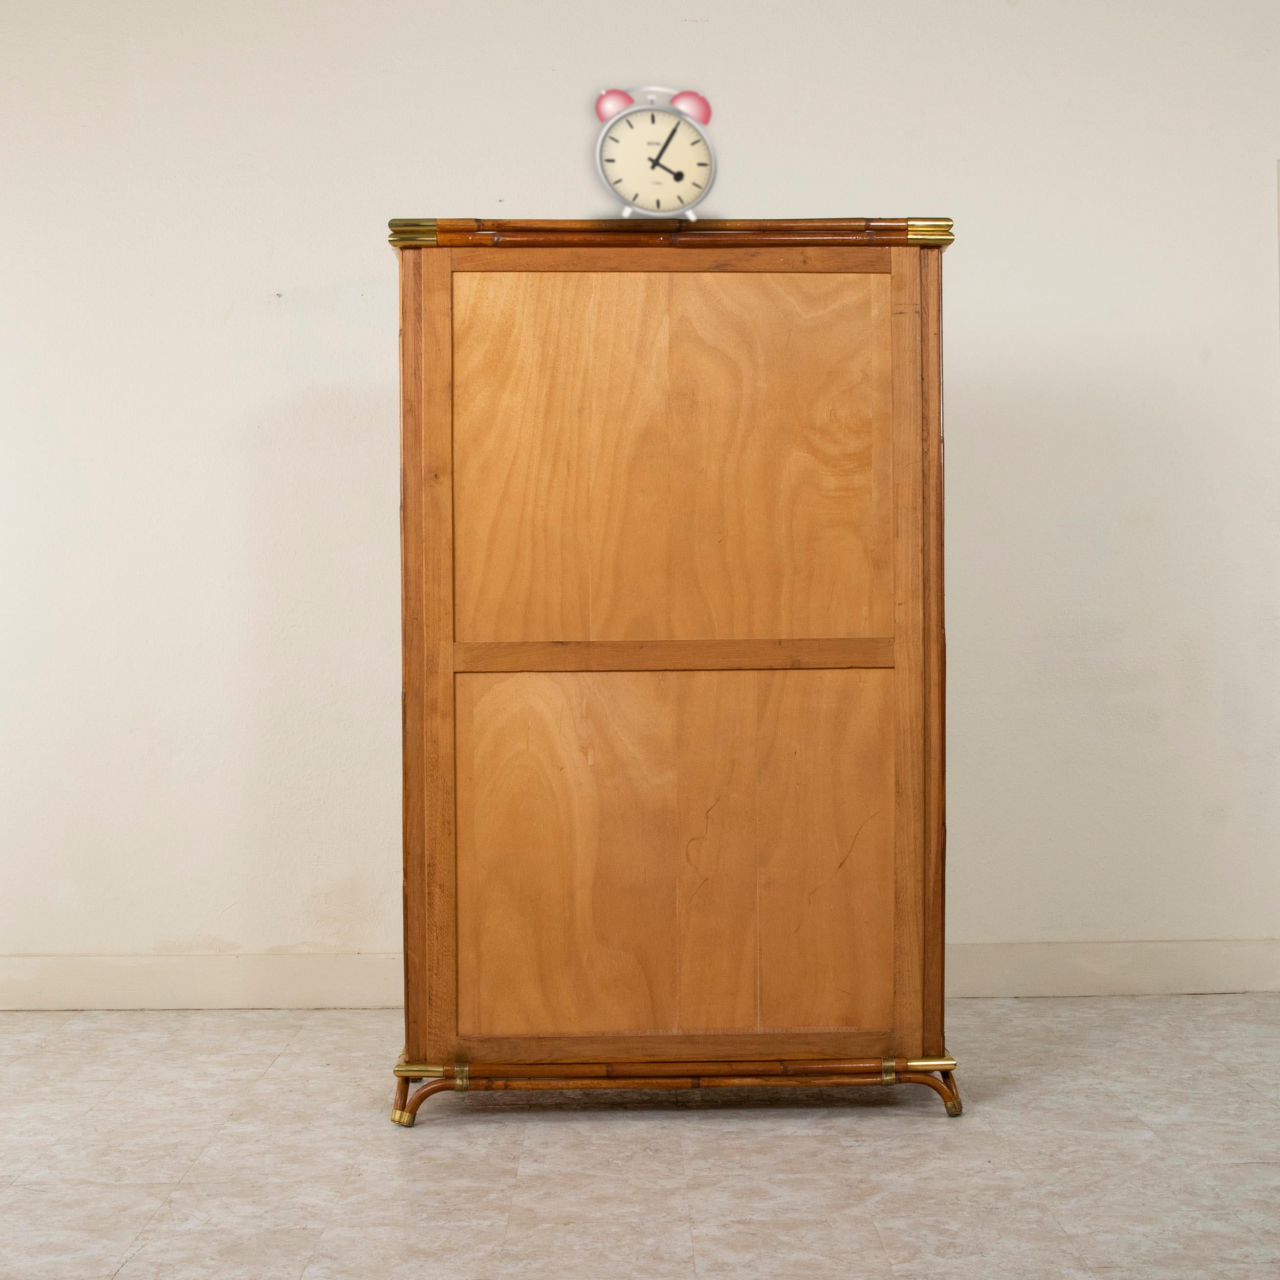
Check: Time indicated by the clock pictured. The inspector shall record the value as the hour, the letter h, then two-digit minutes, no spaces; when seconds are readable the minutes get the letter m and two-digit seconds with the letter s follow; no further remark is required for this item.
4h05
